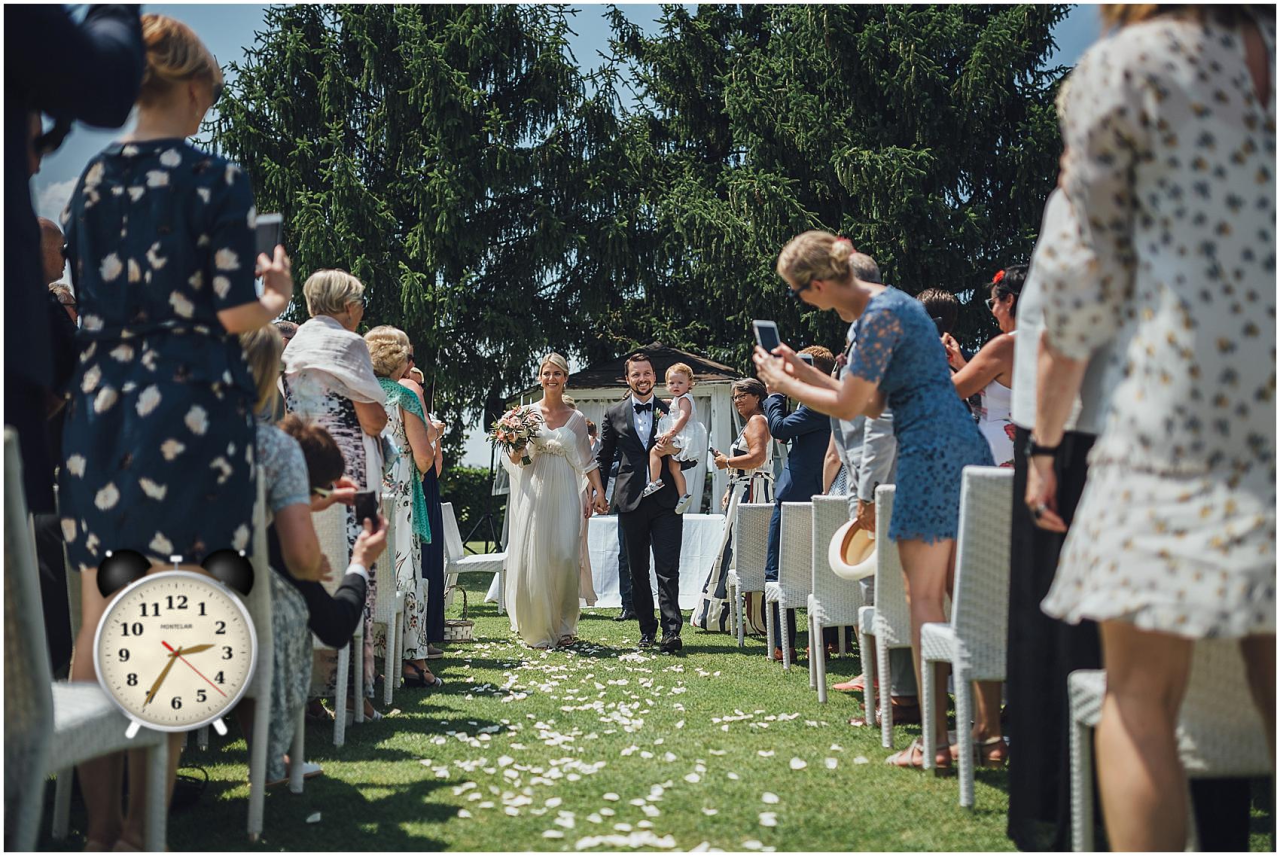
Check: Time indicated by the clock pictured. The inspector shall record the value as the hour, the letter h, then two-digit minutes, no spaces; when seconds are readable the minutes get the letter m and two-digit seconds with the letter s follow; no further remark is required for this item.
2h35m22s
